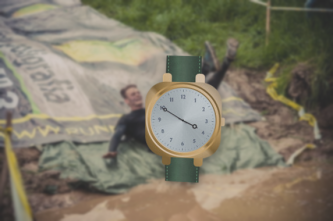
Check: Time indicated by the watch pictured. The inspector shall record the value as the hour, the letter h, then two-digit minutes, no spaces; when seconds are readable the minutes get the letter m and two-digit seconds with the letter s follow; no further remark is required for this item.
3h50
